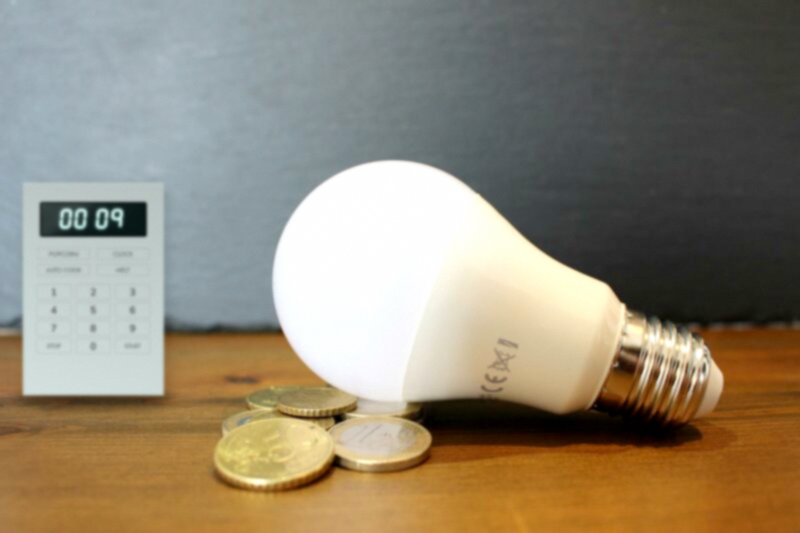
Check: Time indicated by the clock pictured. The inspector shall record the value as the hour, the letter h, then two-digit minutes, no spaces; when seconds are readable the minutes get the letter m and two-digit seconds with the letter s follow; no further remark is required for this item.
0h09
